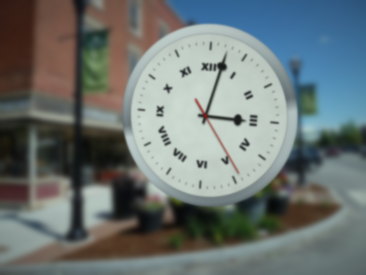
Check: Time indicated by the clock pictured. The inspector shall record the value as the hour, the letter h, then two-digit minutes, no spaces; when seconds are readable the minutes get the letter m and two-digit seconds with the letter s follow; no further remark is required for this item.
3h02m24s
